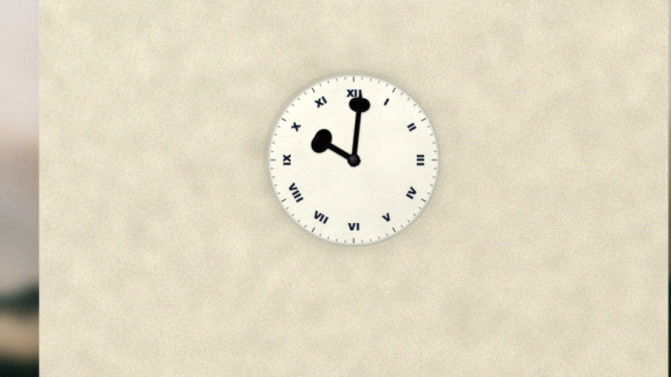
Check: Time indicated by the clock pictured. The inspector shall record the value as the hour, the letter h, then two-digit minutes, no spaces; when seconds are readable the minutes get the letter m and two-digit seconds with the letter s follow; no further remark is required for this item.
10h01
